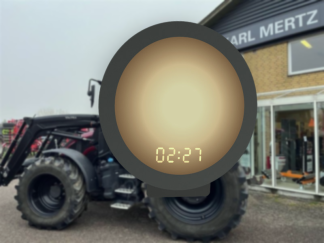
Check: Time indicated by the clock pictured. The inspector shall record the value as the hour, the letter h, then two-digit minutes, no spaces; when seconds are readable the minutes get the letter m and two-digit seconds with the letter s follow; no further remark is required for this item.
2h27
